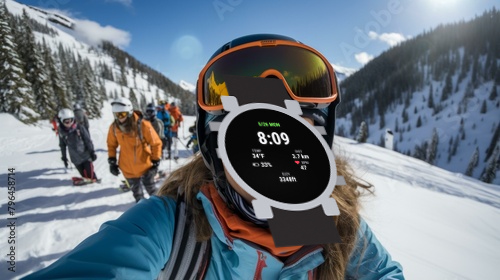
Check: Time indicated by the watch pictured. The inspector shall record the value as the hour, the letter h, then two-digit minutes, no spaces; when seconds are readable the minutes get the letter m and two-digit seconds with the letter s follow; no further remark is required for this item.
8h09
